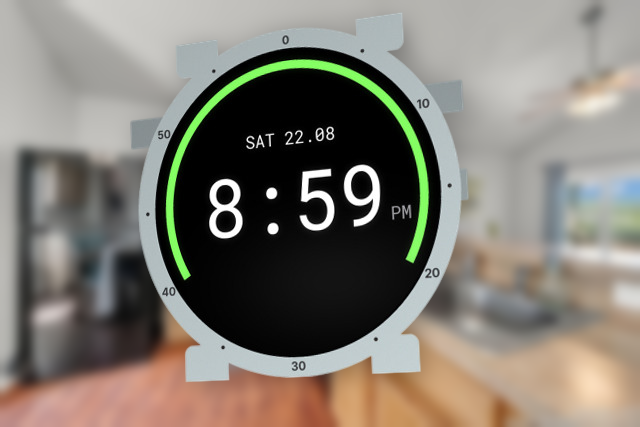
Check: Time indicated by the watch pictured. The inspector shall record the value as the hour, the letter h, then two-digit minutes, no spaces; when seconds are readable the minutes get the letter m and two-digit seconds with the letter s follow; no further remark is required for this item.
8h59
